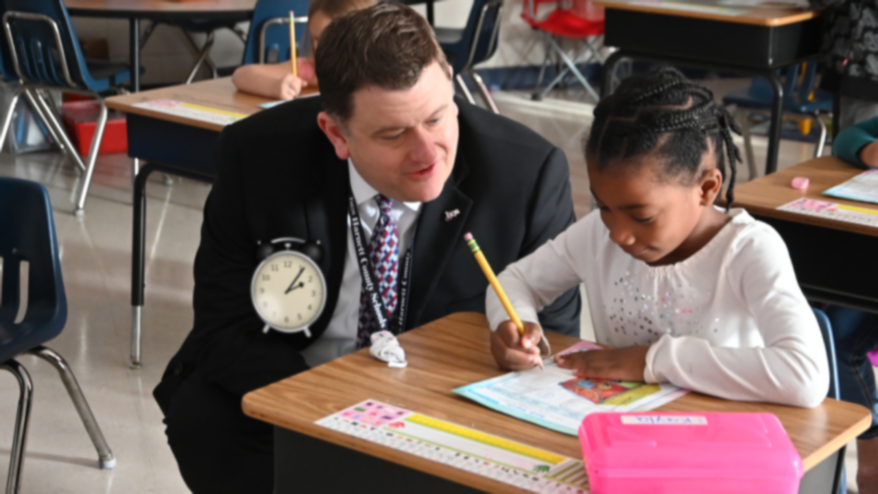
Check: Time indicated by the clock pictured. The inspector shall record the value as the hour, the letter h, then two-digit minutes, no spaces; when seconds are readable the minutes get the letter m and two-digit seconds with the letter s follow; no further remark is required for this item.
2h06
